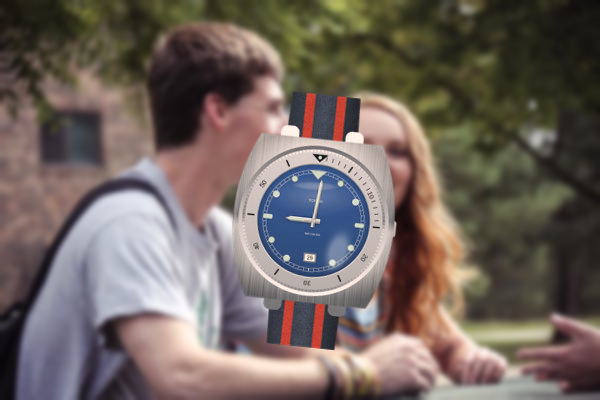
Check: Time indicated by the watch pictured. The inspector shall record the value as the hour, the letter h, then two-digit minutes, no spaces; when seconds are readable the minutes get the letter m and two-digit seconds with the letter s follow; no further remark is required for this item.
9h01
